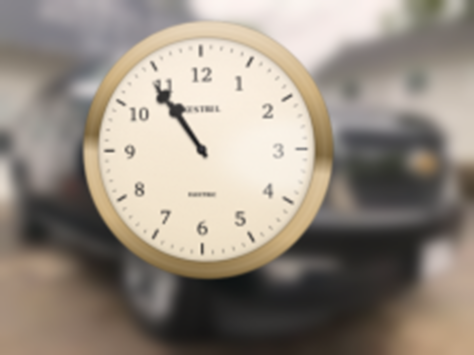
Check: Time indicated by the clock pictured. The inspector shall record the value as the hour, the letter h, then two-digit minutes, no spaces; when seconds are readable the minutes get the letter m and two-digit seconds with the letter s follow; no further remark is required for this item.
10h54
